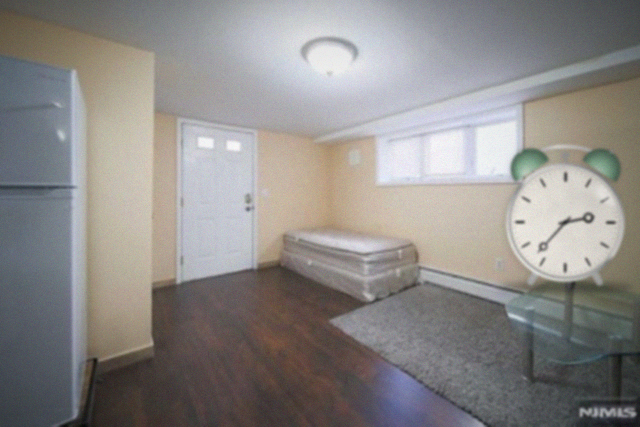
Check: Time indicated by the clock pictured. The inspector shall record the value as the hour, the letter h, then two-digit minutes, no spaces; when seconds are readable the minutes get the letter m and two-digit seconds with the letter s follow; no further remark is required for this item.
2h37
